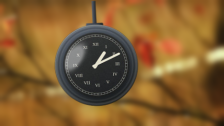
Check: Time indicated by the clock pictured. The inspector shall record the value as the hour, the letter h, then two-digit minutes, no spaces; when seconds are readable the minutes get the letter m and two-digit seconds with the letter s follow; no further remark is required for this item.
1h11
